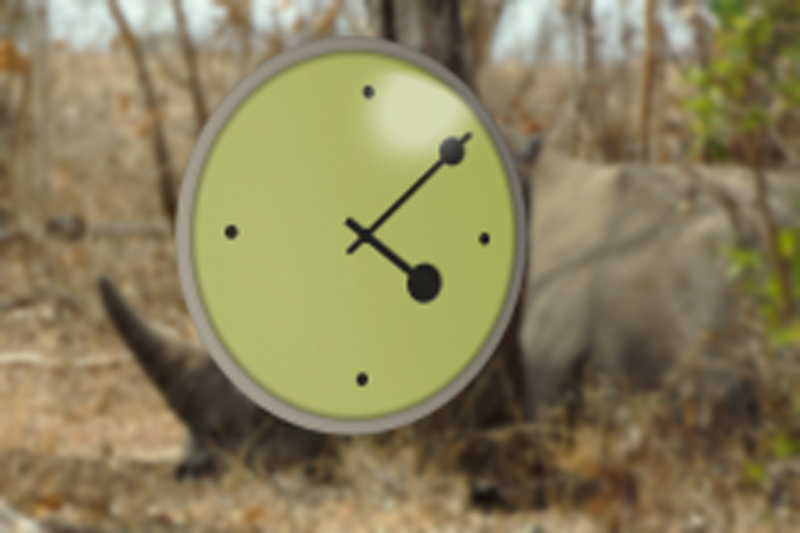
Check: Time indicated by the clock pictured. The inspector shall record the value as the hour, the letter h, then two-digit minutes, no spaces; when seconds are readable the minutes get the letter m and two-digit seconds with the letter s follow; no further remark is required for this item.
4h08
